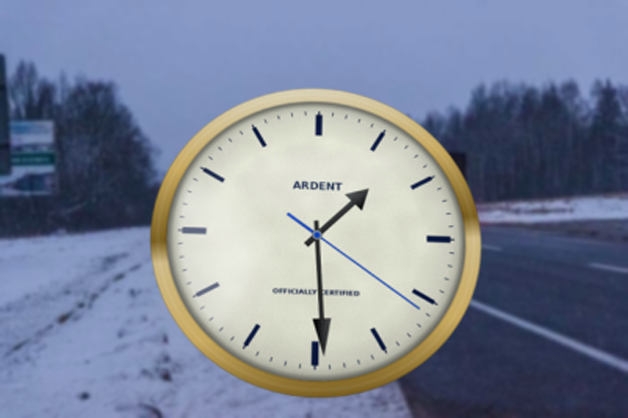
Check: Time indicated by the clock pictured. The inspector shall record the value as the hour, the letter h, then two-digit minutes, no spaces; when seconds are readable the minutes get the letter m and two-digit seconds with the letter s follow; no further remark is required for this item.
1h29m21s
